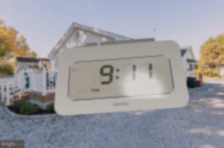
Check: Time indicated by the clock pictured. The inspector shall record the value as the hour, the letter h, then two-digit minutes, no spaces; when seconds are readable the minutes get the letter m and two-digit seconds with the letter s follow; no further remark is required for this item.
9h11
